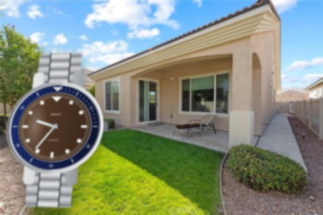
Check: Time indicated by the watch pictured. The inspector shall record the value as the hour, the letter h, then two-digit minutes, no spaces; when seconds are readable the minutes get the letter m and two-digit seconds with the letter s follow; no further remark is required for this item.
9h36
